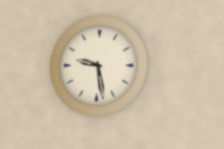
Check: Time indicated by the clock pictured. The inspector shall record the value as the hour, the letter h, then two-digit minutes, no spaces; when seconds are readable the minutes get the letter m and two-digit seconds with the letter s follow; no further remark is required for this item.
9h28
